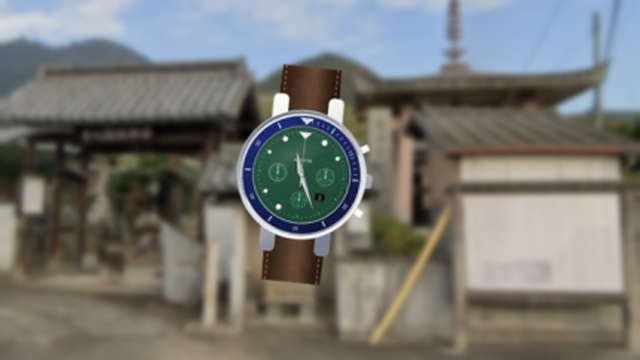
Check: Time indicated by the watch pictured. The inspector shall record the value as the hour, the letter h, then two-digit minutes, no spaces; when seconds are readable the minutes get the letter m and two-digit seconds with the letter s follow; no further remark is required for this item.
11h26
